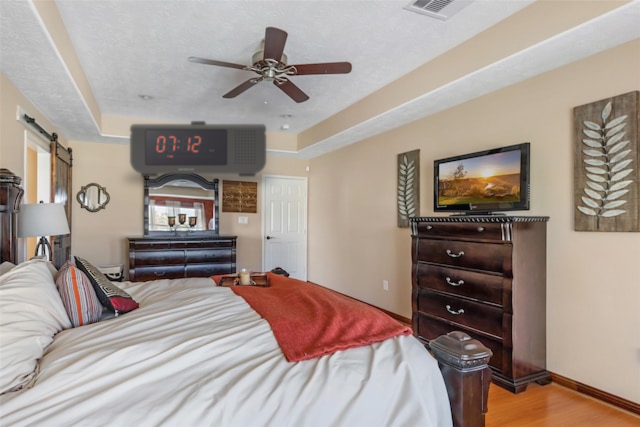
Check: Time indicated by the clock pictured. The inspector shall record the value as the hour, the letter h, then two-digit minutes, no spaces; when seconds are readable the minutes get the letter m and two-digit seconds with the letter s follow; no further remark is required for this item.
7h12
